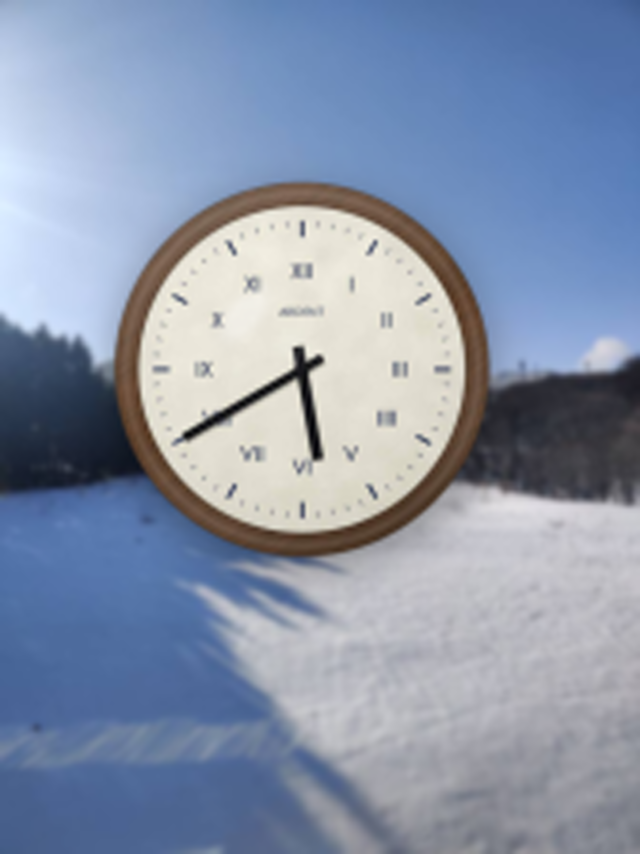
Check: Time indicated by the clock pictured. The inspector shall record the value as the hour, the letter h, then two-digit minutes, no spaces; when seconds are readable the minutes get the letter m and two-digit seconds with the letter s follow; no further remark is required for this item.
5h40
